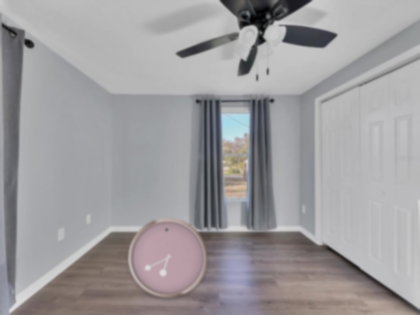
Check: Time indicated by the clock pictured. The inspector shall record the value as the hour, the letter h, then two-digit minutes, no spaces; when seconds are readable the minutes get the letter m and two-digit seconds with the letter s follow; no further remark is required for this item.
6h41
